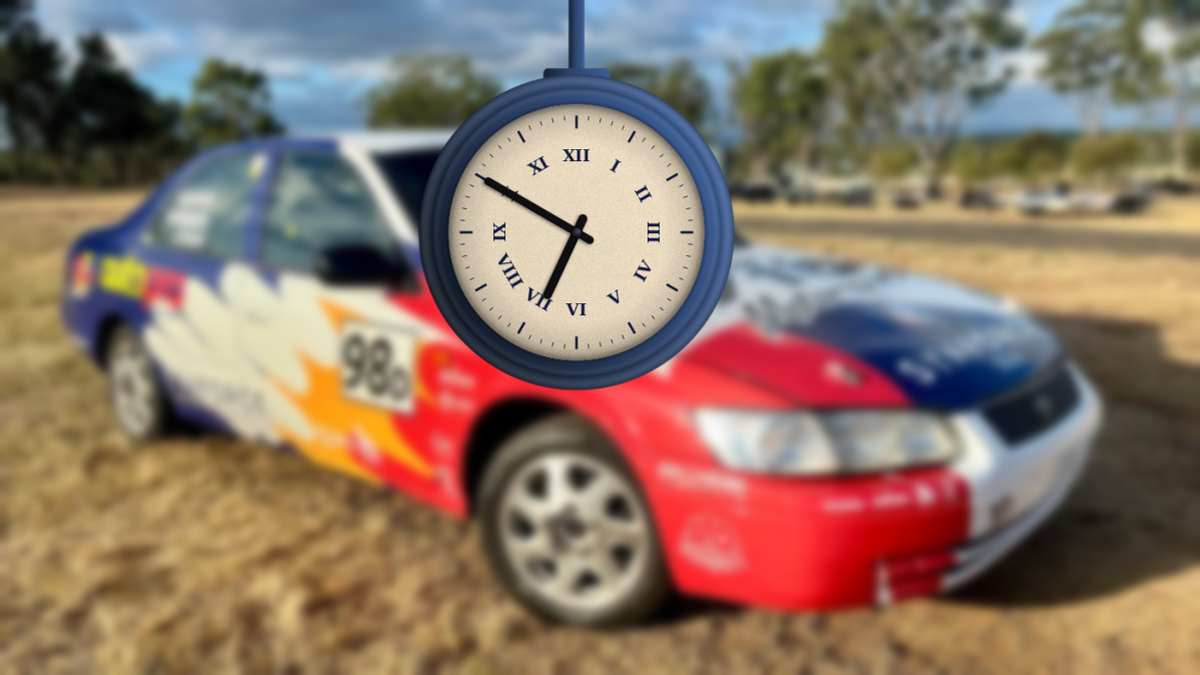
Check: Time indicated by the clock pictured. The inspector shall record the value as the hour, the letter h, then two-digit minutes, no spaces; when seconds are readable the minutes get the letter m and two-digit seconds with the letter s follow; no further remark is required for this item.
6h50
